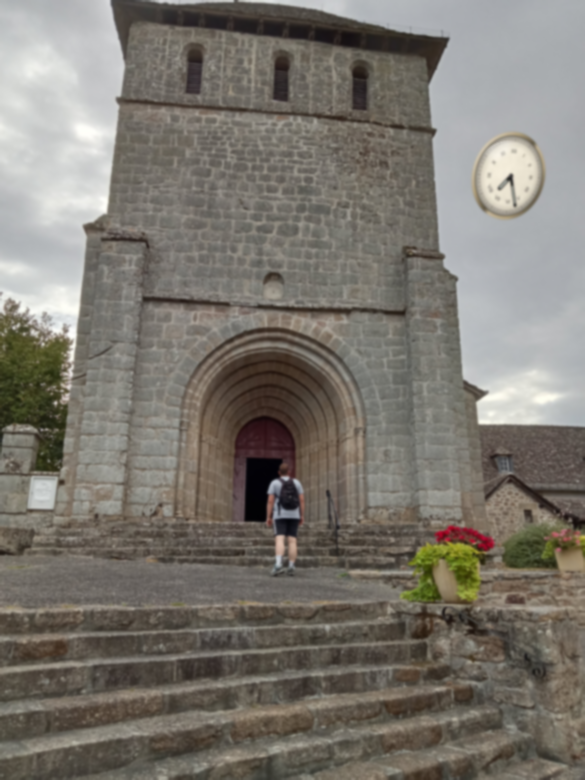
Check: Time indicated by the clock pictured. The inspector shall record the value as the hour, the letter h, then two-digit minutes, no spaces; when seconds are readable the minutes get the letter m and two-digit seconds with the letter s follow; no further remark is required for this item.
7h27
